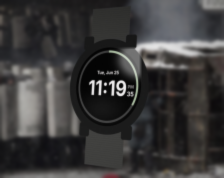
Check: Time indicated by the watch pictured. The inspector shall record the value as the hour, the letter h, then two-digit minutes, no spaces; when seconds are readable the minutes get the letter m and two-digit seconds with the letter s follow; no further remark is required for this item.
11h19
